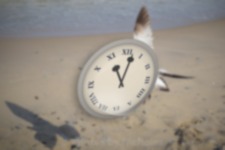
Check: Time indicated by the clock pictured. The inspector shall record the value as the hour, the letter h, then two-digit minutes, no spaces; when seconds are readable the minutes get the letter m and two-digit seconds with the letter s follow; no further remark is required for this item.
11h02
